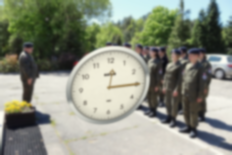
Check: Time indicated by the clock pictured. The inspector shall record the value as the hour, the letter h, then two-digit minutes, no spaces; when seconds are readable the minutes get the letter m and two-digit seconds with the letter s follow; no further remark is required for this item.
12h15
